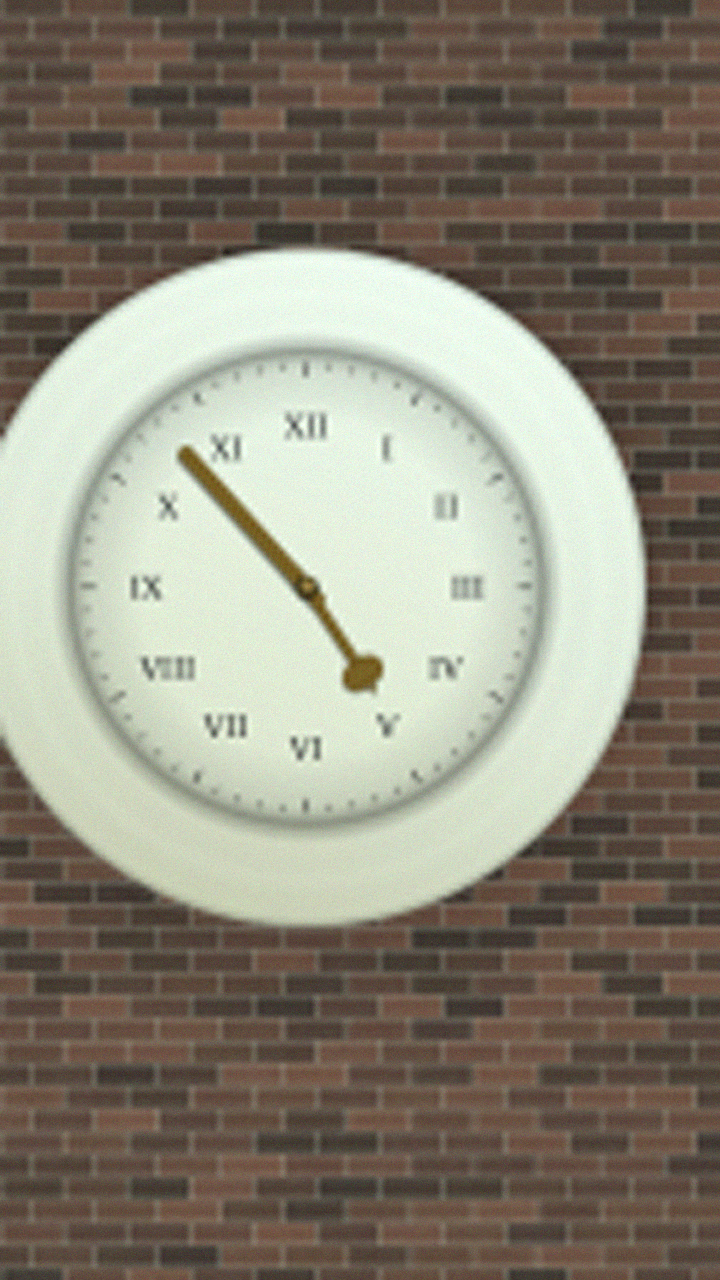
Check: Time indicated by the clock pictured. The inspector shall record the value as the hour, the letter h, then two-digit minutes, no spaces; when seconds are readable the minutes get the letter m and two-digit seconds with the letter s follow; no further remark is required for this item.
4h53
